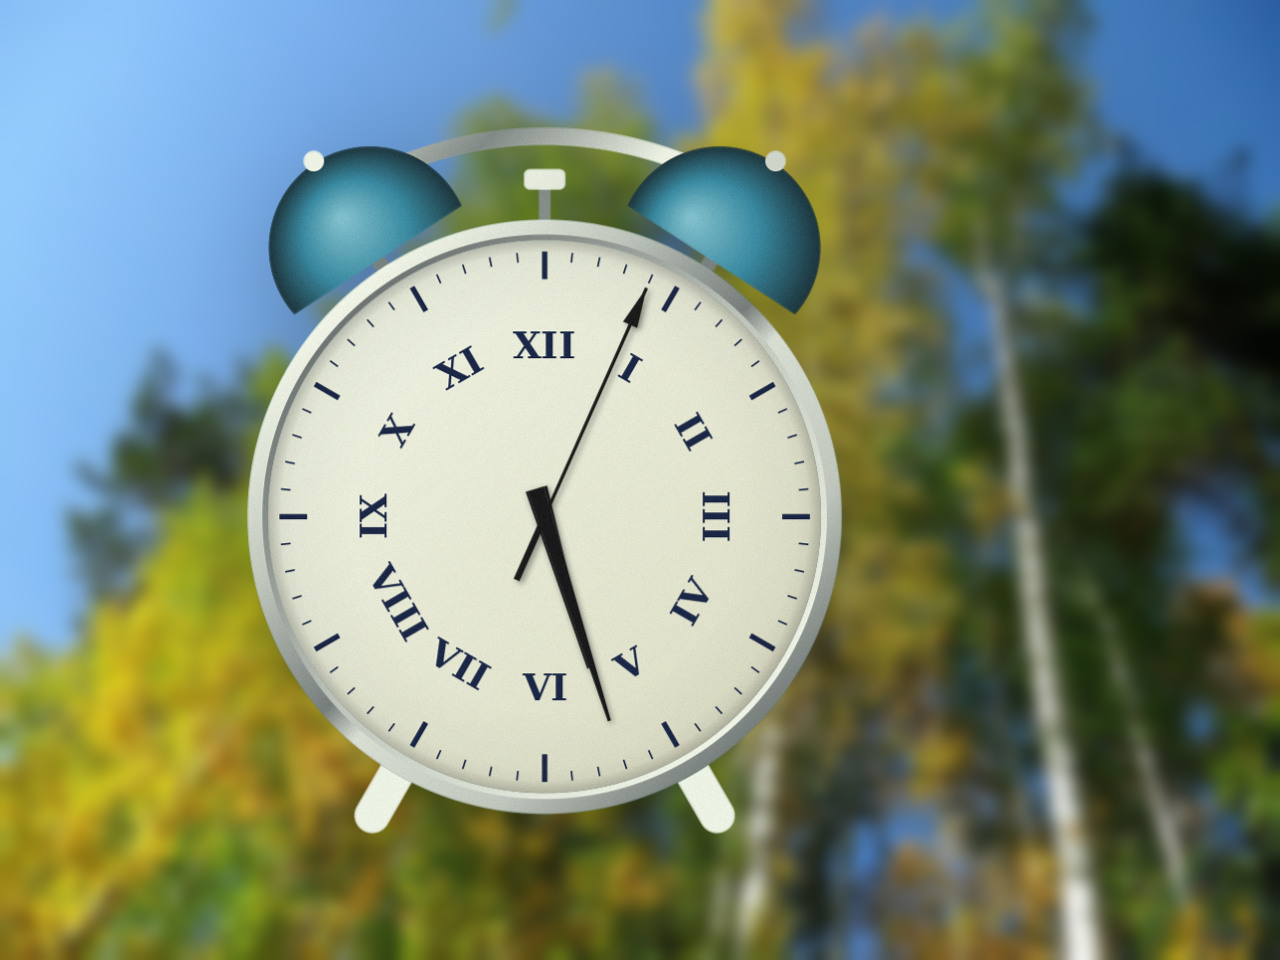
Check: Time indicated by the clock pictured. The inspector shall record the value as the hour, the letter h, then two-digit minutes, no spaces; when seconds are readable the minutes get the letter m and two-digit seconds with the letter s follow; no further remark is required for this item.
5h27m04s
